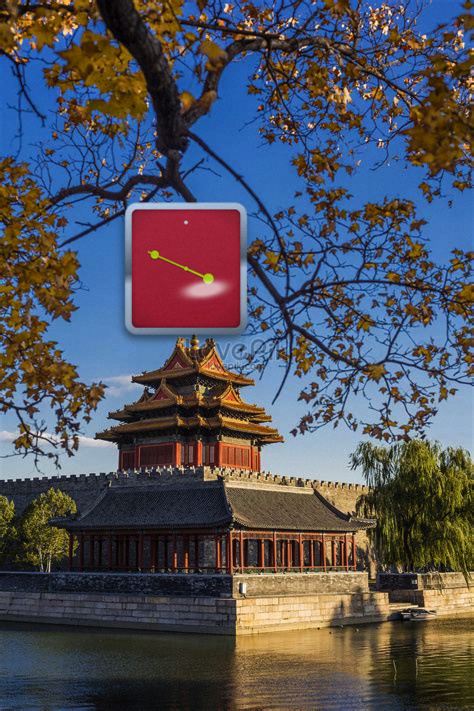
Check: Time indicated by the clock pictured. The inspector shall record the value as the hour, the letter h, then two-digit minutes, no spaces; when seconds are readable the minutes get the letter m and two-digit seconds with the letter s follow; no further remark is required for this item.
3h49
